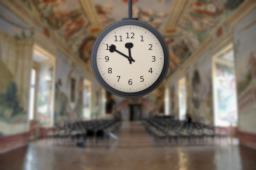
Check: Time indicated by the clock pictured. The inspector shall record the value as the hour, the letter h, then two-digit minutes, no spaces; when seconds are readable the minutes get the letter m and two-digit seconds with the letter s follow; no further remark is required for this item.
11h50
